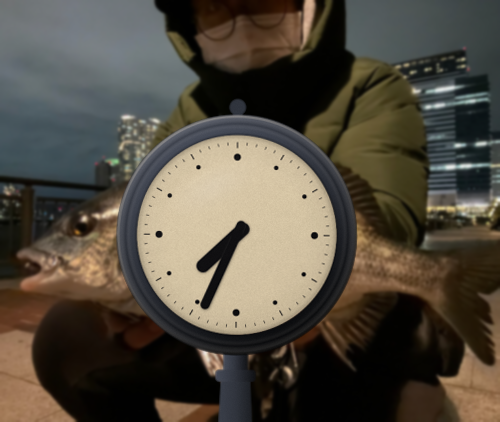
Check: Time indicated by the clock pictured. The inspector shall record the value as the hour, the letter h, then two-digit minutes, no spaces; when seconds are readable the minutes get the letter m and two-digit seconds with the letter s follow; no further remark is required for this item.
7h34
